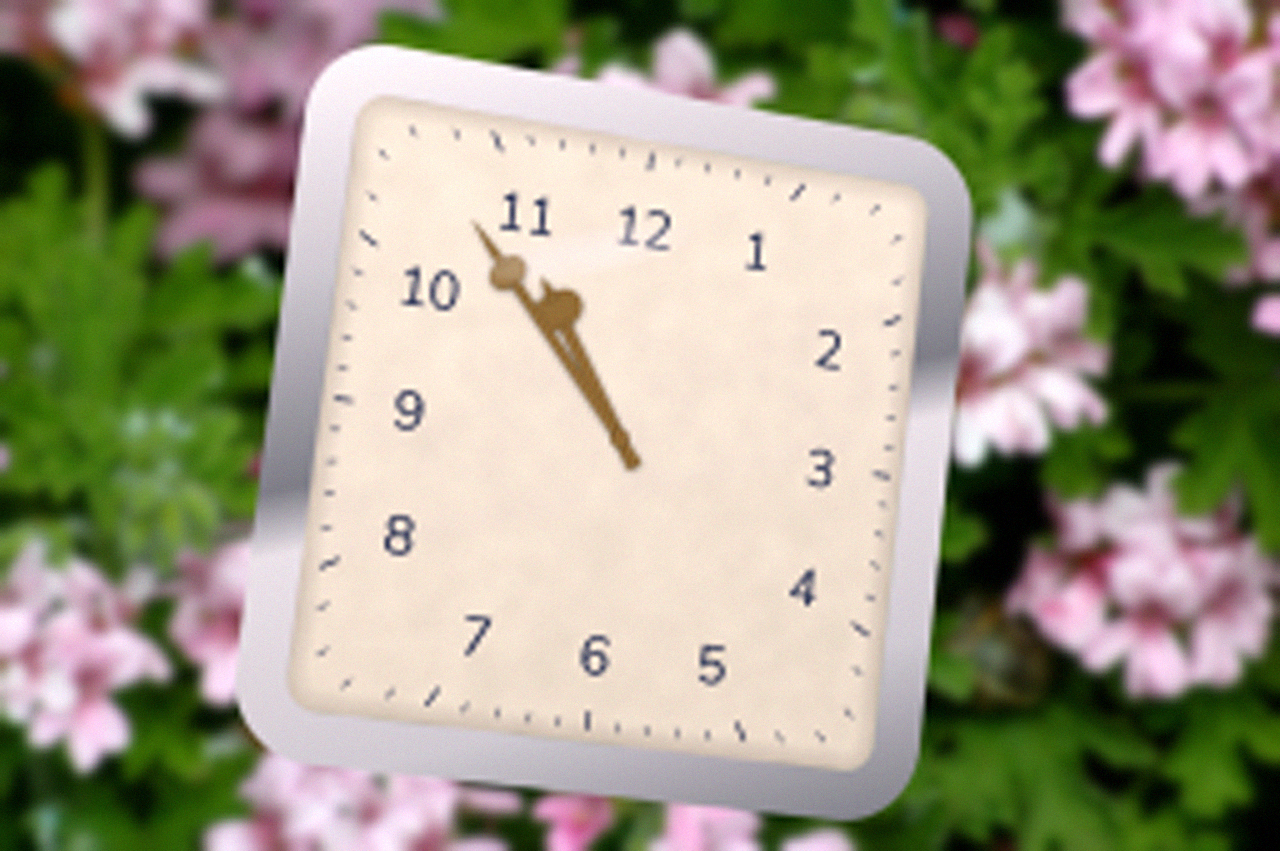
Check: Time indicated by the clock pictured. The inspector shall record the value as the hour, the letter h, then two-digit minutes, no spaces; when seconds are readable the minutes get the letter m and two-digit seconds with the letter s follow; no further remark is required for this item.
10h53
